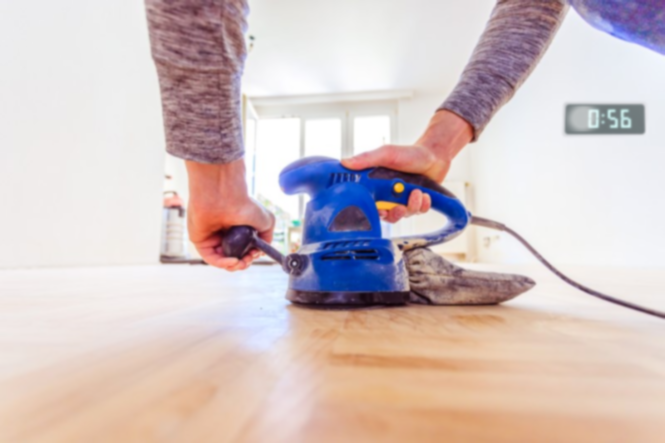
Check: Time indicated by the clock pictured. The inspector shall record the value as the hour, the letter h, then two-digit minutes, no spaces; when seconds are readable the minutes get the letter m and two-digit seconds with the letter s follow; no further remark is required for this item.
0h56
